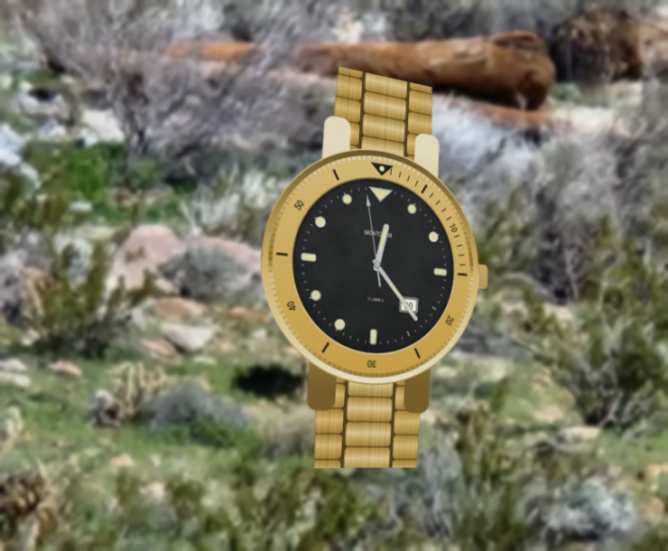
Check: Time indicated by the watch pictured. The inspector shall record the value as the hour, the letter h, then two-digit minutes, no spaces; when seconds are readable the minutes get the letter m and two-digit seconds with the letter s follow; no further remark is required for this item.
12h22m58s
